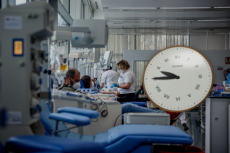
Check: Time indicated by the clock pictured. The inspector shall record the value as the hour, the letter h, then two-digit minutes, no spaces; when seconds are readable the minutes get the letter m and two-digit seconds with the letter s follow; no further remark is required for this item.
9h45
